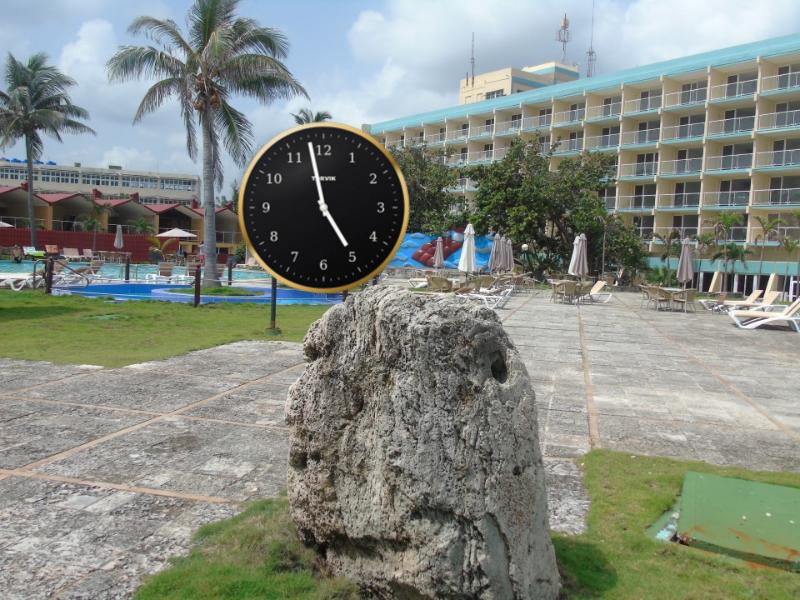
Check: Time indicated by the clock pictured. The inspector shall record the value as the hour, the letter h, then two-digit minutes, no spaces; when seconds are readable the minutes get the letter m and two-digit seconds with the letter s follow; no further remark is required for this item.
4h58
